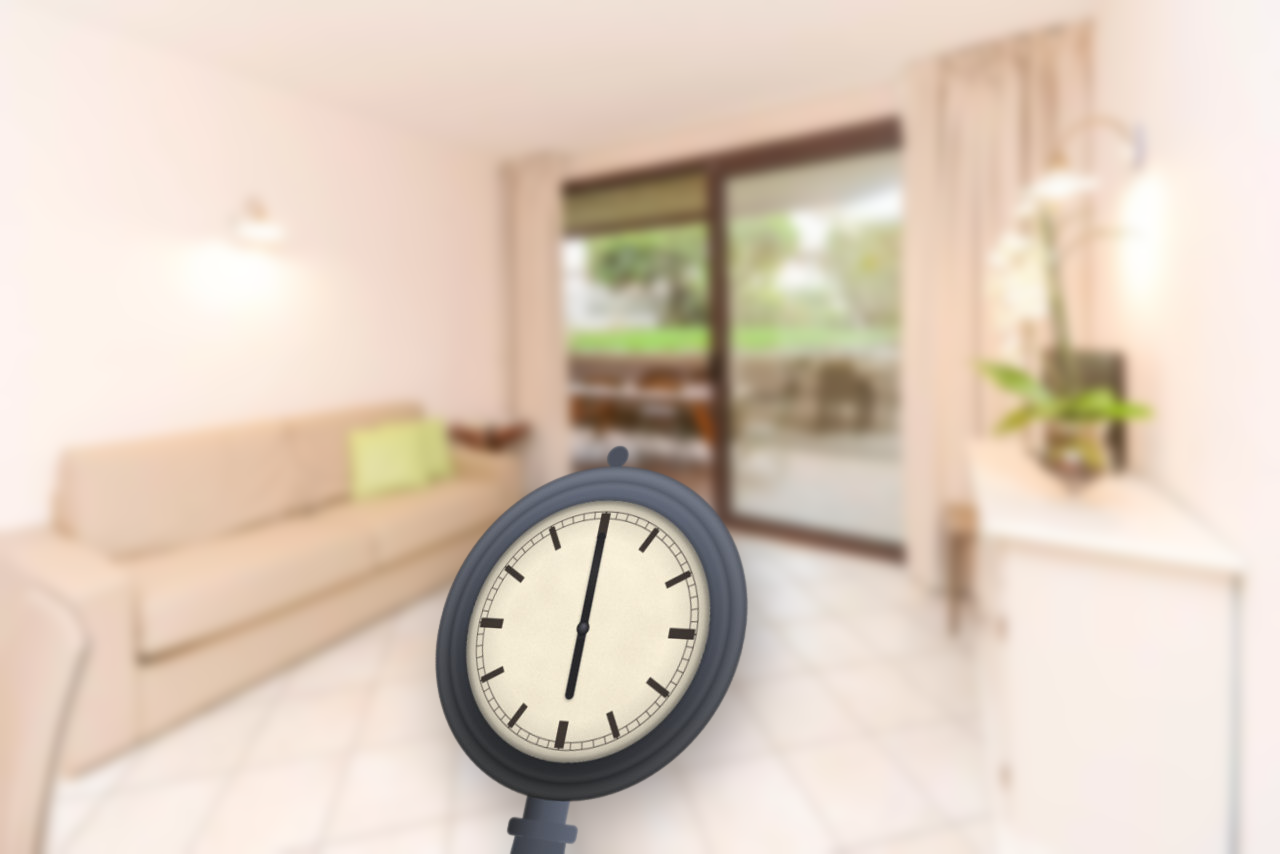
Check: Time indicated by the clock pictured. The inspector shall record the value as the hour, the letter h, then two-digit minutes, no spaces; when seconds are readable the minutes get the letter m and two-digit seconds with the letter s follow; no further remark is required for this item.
6h00
